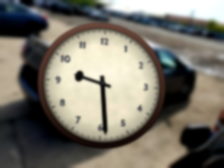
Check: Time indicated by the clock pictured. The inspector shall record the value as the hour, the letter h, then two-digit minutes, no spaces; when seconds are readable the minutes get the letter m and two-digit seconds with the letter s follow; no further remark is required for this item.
9h29
